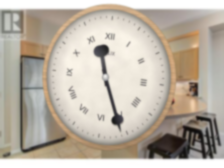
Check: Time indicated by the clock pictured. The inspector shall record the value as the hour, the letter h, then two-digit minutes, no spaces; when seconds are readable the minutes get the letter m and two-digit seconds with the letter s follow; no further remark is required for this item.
11h26
